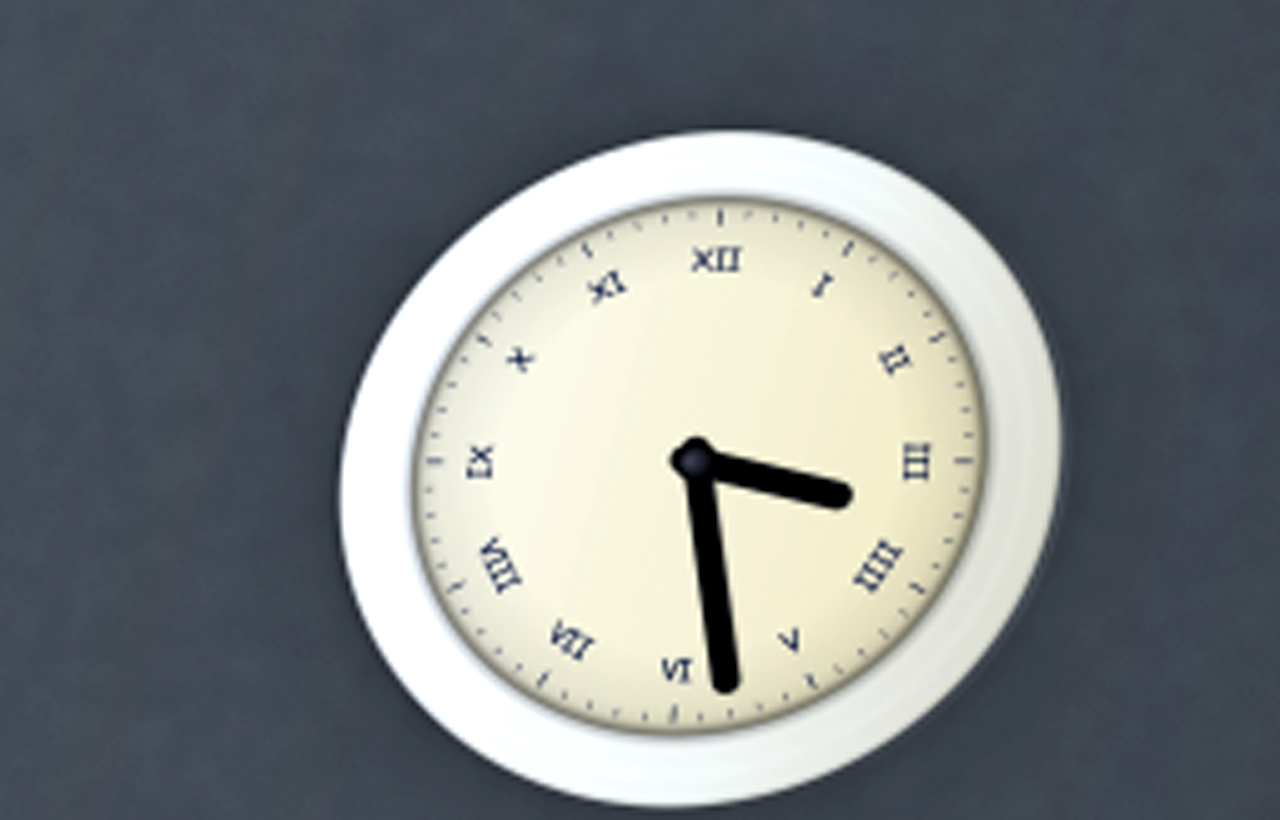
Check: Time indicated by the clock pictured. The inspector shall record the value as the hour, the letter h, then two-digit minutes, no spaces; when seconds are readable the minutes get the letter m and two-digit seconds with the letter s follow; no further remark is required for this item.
3h28
